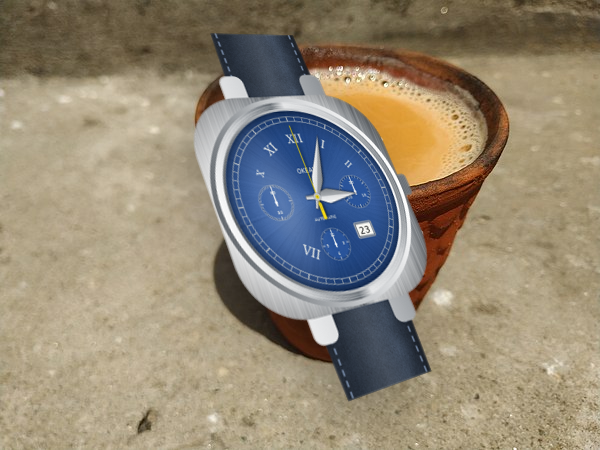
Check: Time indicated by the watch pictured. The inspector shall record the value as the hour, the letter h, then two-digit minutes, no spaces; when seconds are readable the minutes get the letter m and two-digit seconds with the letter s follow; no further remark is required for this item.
3h04
